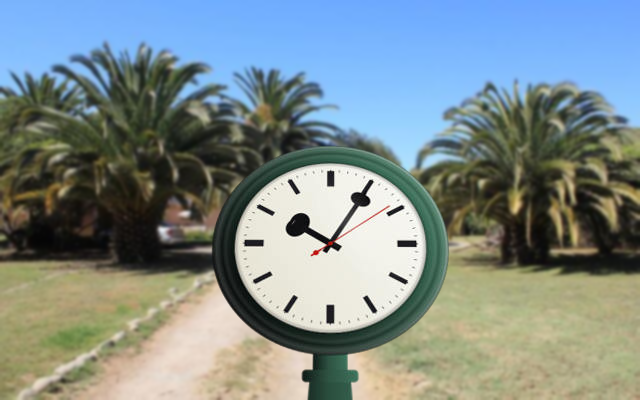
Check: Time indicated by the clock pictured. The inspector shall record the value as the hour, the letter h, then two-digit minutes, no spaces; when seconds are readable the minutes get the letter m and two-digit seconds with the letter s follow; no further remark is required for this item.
10h05m09s
